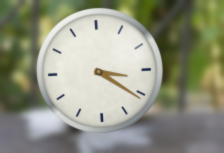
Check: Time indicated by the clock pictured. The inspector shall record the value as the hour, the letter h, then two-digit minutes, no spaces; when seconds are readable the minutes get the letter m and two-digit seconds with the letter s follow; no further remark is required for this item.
3h21
